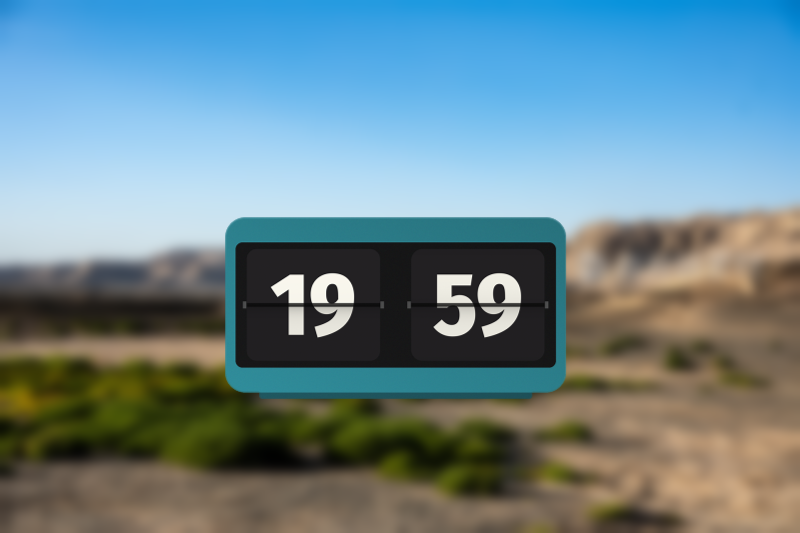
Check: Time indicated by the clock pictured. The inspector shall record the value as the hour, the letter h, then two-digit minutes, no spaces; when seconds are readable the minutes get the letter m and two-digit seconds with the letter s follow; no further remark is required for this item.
19h59
